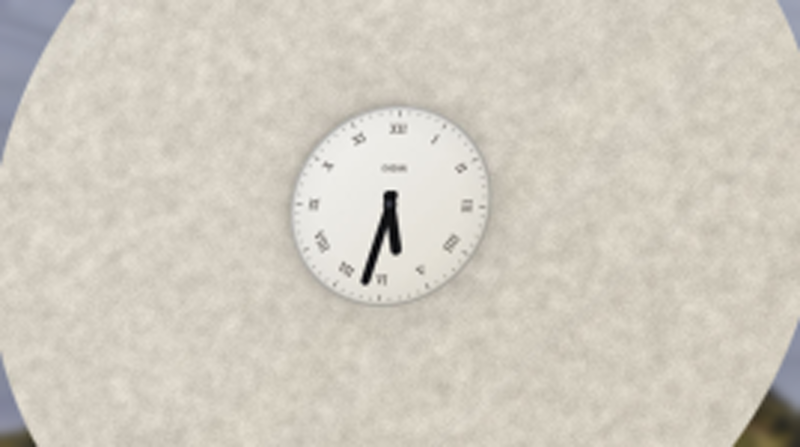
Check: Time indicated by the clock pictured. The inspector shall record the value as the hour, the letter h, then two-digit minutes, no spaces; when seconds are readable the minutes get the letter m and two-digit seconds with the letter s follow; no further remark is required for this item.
5h32
